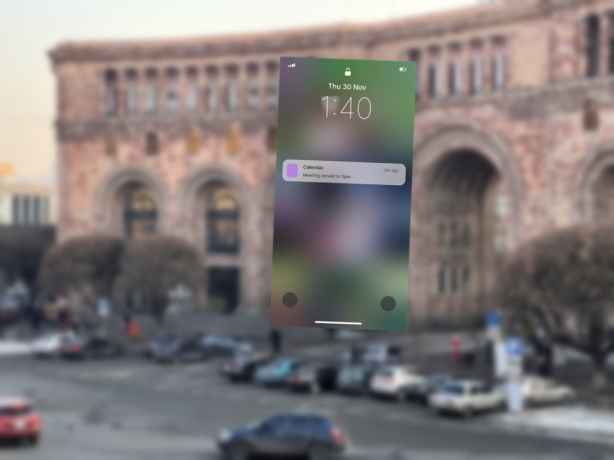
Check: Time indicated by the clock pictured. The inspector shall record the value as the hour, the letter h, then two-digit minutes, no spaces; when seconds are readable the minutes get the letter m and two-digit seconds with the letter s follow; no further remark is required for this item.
1h40
